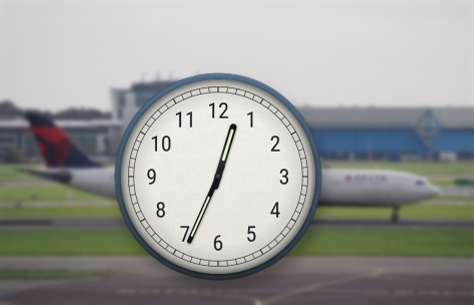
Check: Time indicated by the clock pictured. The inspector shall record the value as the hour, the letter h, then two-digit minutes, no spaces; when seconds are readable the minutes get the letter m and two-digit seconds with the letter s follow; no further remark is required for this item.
12h34
